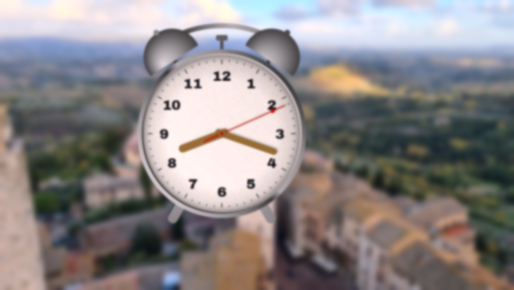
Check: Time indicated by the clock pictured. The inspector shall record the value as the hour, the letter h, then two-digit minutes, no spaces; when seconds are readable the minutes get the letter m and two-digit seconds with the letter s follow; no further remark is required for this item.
8h18m11s
